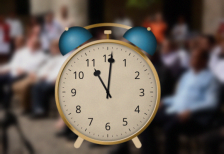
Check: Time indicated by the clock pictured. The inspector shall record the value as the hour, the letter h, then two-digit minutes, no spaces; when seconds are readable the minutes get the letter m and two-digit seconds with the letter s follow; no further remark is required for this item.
11h01
